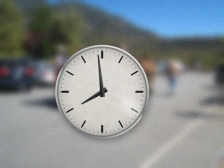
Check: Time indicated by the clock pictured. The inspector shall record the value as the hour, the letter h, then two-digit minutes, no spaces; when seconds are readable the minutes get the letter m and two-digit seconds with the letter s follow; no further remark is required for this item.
7h59
